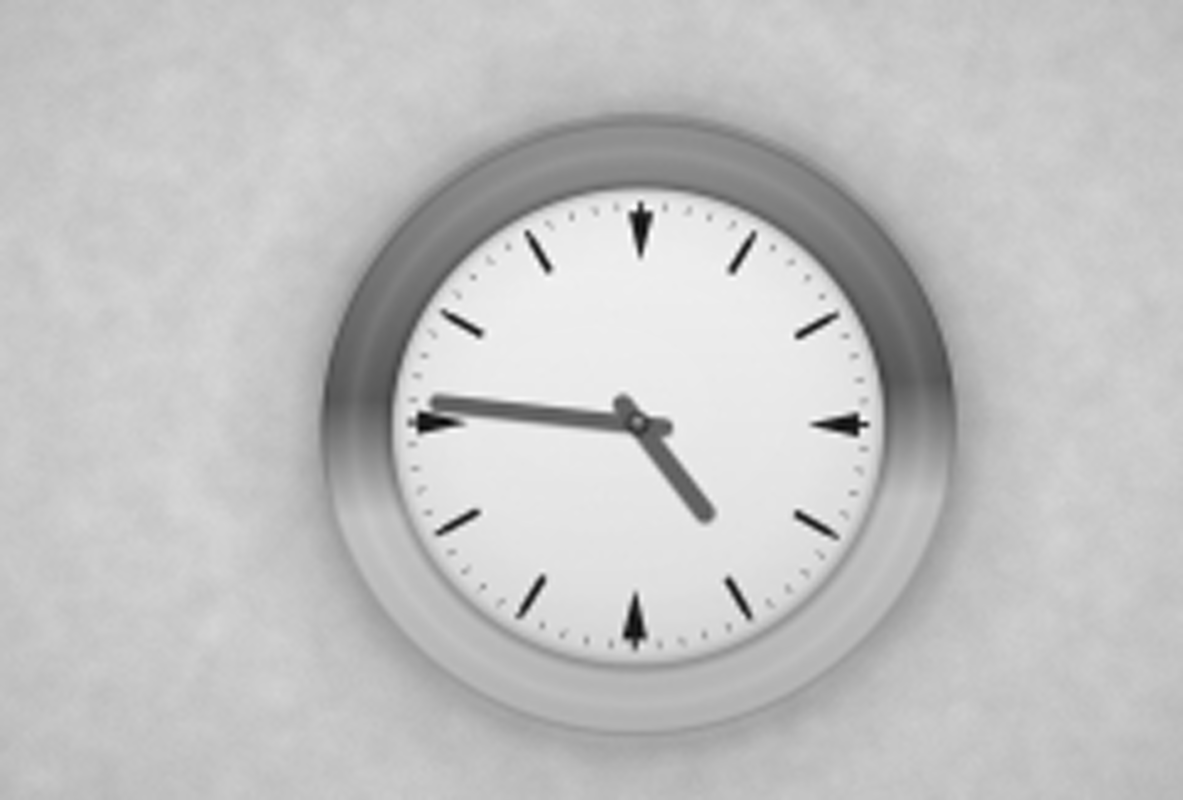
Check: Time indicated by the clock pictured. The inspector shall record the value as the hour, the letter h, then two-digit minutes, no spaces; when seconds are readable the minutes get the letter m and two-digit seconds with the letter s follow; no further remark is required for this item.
4h46
